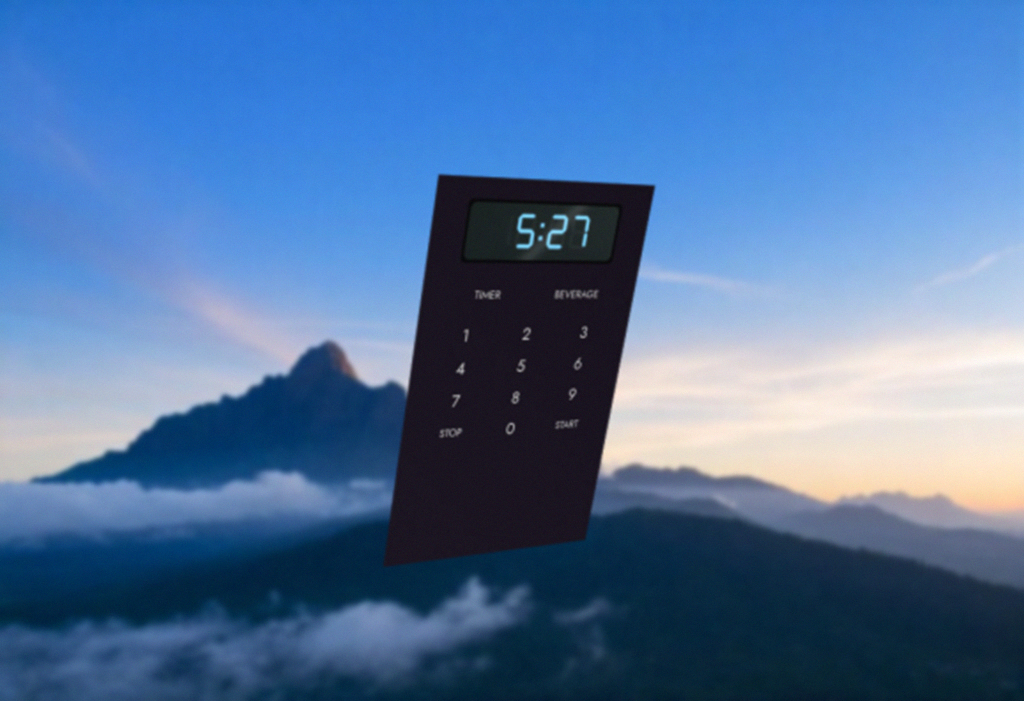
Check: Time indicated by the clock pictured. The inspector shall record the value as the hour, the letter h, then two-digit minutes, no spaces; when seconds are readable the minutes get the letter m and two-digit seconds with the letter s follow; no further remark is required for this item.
5h27
